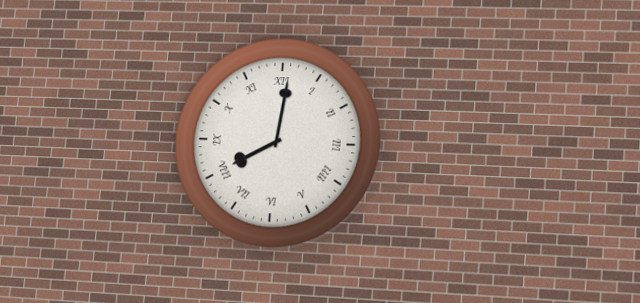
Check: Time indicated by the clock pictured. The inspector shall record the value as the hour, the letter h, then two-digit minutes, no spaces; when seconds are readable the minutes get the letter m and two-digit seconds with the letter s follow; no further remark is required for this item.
8h01
